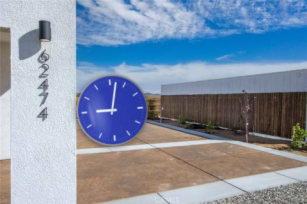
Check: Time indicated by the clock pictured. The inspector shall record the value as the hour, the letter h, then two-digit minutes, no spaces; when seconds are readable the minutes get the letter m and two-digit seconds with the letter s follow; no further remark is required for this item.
9h02
